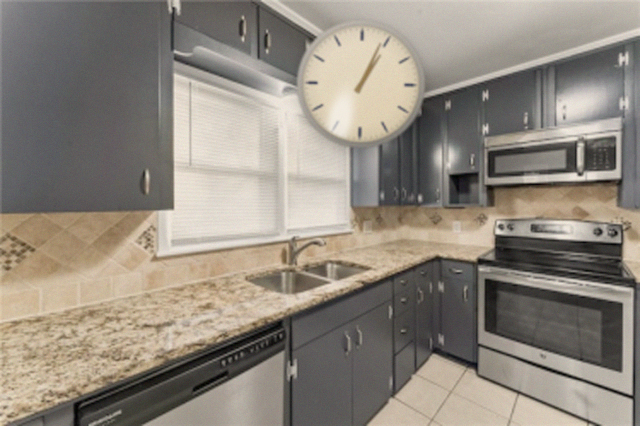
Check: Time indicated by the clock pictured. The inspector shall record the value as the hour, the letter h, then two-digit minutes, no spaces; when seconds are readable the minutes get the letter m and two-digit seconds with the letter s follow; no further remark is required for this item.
1h04
